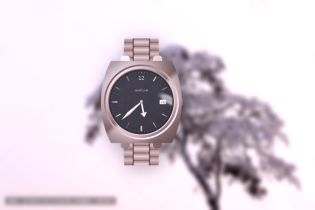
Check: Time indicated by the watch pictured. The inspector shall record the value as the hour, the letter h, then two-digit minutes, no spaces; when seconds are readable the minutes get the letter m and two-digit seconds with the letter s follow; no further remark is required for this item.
5h38
